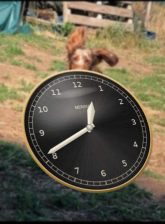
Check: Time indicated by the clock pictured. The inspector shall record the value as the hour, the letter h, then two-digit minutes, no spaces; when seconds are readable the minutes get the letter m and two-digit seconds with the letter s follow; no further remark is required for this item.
12h41
